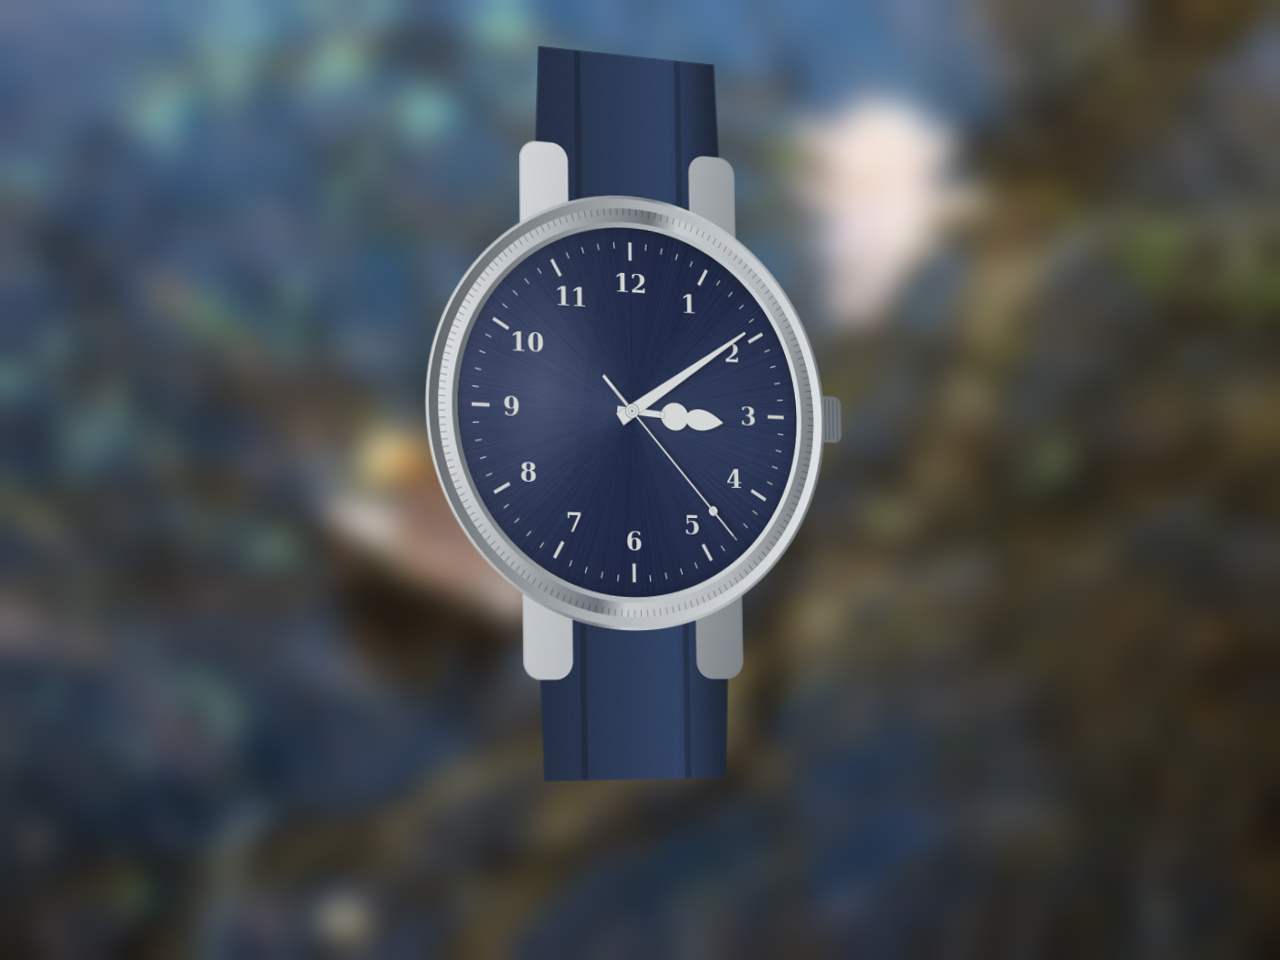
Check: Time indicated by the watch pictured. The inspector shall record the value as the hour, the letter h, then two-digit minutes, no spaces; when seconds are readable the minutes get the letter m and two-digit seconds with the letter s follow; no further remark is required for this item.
3h09m23s
